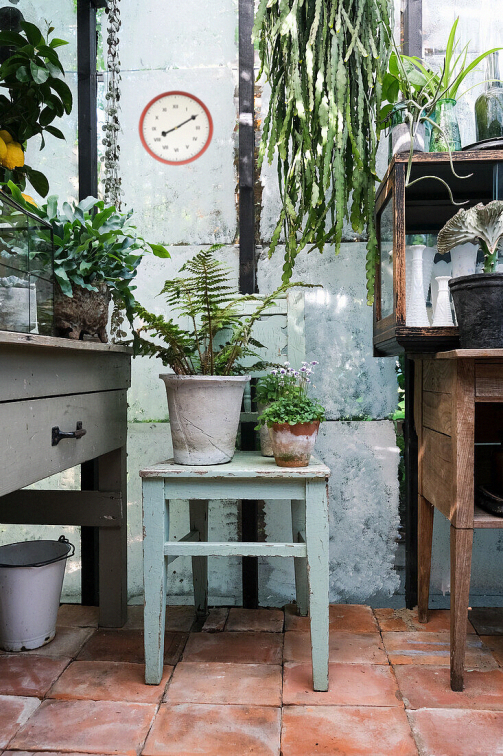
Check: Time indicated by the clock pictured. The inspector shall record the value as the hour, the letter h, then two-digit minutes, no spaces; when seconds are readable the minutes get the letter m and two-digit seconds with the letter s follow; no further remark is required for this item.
8h10
